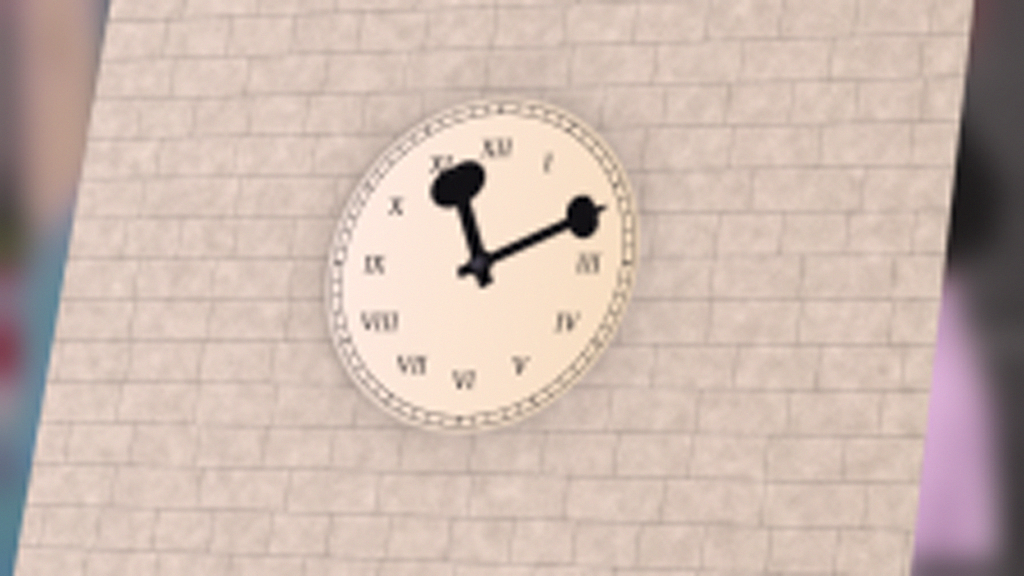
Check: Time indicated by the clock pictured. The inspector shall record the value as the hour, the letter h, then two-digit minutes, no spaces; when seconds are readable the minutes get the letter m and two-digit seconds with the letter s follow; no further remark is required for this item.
11h11
